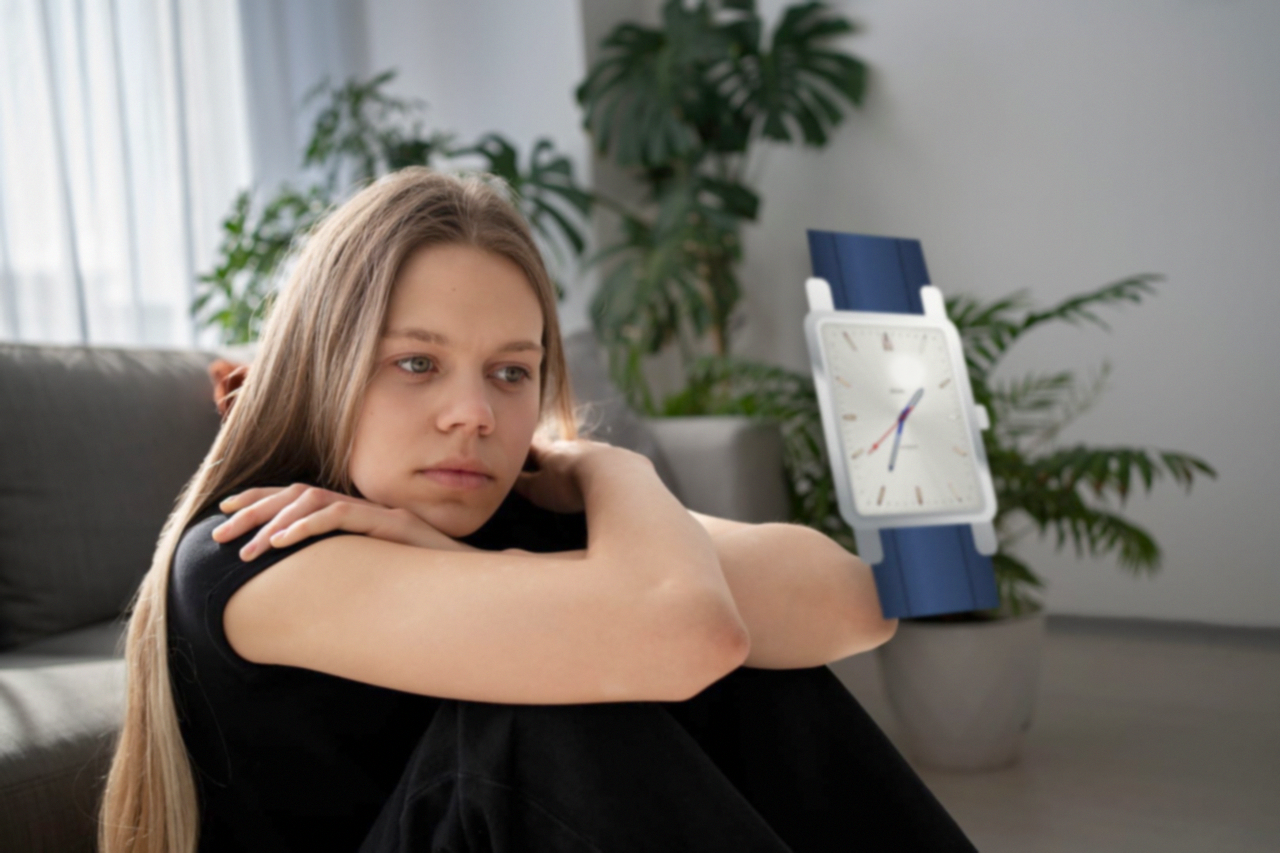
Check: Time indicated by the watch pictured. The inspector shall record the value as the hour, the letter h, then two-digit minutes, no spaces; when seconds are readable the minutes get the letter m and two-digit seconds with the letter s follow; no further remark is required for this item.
1h34m39s
